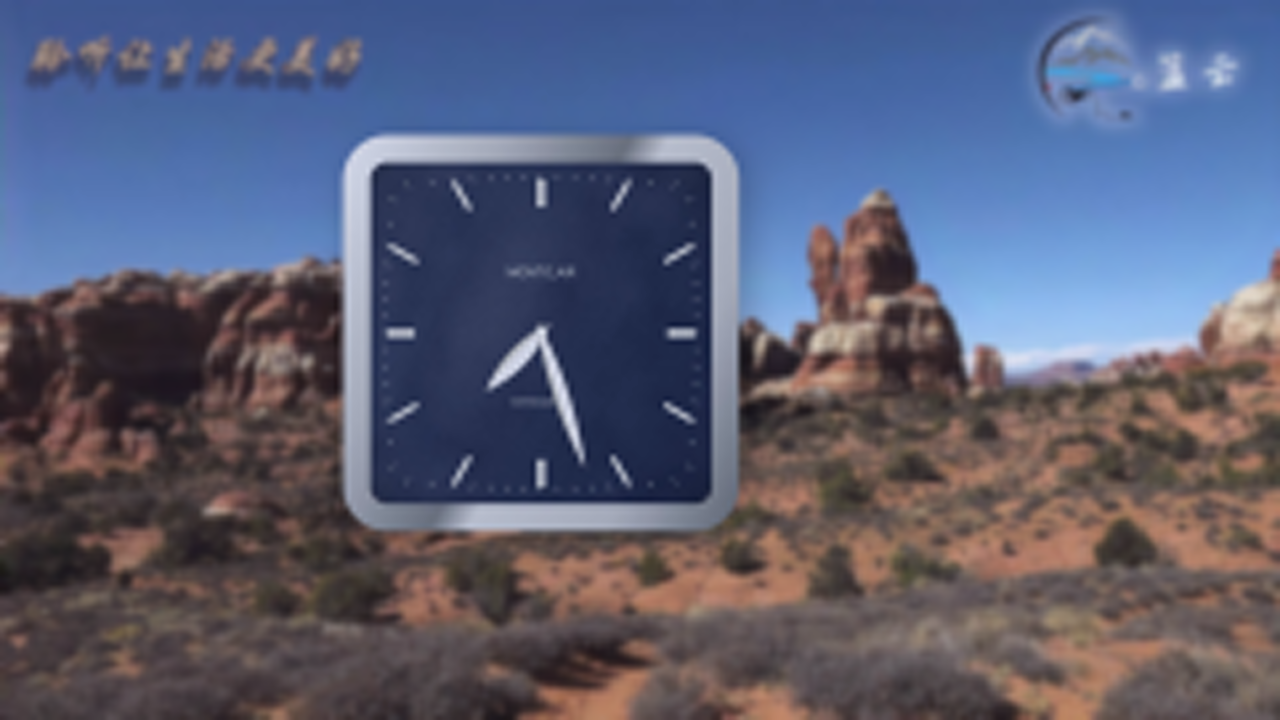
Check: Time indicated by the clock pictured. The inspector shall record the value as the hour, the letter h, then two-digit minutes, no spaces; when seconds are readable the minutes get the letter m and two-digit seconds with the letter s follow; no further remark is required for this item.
7h27
